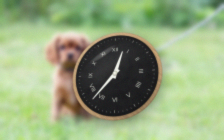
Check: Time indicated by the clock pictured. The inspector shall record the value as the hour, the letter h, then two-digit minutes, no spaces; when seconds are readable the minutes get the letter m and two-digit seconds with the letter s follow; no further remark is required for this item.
12h37
